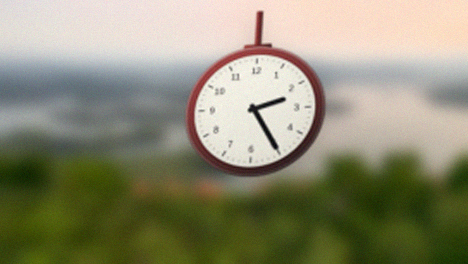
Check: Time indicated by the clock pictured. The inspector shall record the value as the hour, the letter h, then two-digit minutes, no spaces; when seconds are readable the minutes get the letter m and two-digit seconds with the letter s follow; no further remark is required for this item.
2h25
